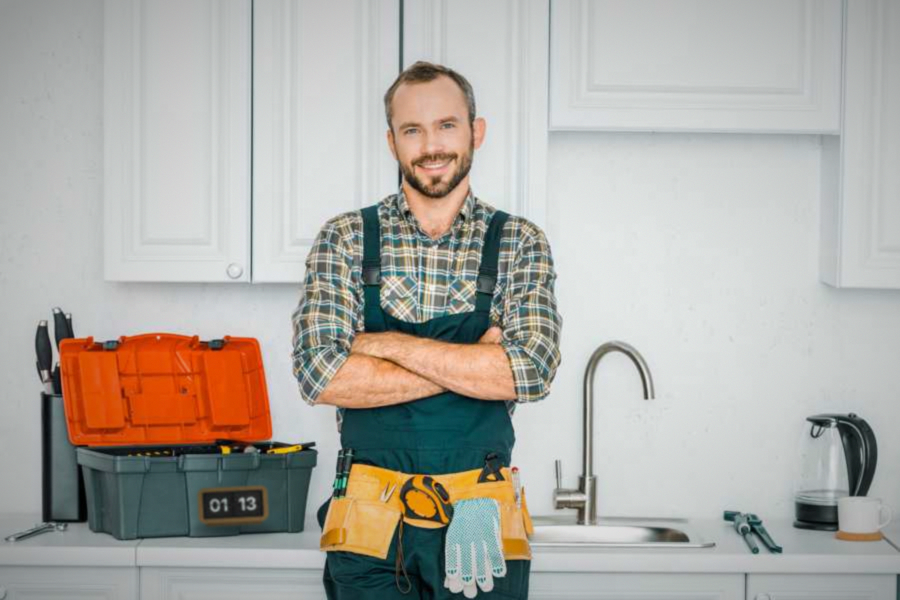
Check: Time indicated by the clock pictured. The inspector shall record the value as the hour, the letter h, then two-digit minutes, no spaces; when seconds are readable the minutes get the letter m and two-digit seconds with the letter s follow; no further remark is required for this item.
1h13
